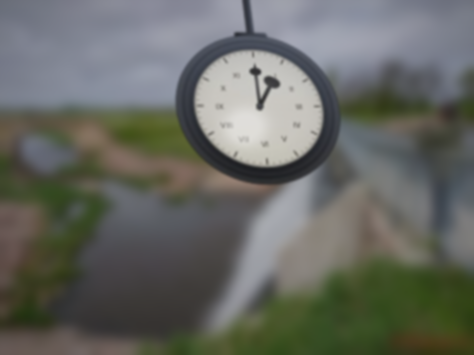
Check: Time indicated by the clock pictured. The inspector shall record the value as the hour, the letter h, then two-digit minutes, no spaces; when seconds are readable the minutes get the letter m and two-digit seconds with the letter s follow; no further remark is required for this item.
1h00
